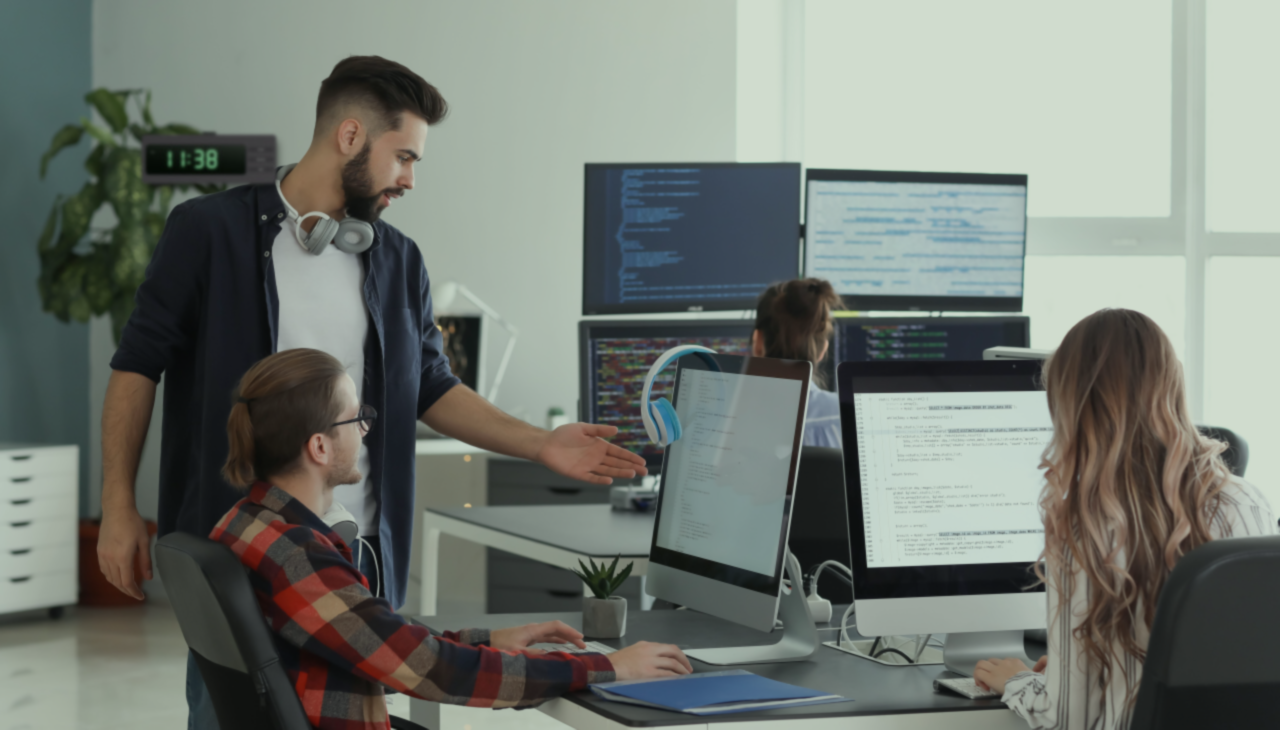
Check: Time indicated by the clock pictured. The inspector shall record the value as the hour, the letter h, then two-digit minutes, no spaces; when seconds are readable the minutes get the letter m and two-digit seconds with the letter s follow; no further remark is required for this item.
11h38
